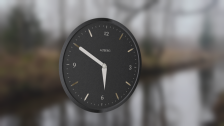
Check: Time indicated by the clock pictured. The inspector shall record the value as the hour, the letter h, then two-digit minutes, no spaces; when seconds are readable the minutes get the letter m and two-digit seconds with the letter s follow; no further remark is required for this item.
5h50
